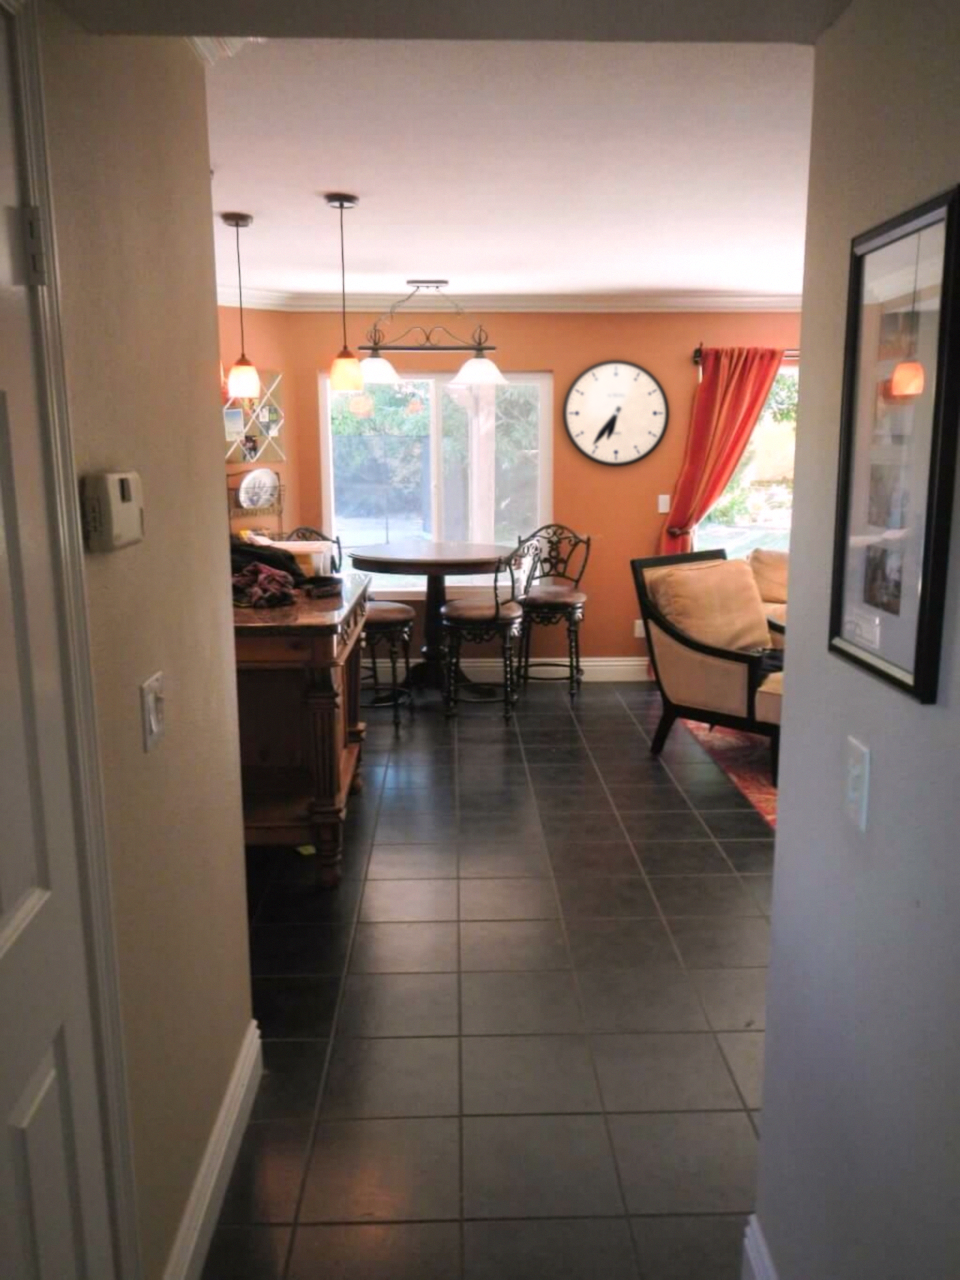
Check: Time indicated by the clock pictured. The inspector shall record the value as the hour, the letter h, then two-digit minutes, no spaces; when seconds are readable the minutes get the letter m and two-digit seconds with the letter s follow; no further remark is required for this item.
6h36
